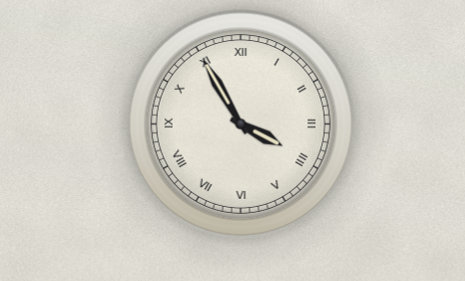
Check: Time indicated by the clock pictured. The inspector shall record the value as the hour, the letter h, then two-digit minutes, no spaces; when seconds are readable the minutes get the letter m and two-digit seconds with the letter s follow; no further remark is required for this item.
3h55
